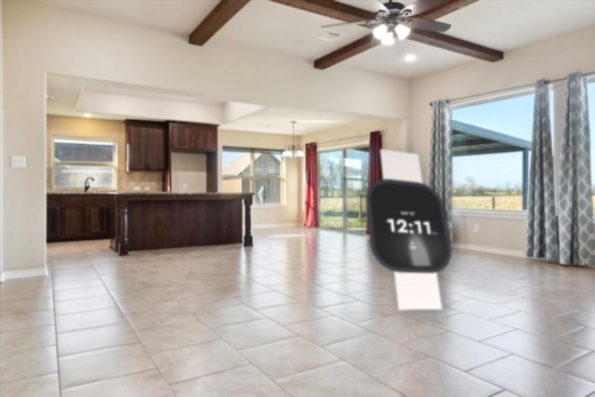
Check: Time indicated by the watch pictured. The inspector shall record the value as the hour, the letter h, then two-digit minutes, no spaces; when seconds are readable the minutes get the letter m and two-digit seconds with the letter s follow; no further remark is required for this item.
12h11
